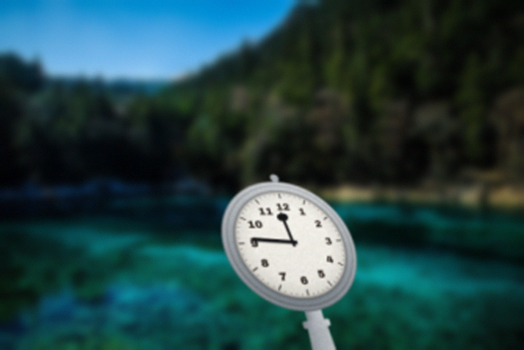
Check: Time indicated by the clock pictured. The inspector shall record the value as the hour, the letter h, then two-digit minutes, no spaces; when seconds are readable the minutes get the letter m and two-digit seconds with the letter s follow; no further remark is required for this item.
11h46
